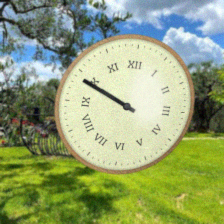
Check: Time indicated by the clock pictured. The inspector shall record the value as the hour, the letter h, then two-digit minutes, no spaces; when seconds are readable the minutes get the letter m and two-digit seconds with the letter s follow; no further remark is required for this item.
9h49
